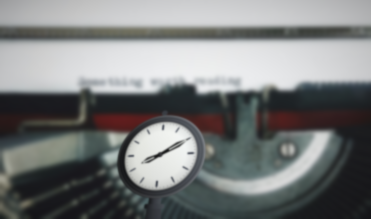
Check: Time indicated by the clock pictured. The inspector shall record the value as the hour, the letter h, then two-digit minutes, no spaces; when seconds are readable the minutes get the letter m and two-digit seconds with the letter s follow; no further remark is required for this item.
8h10
